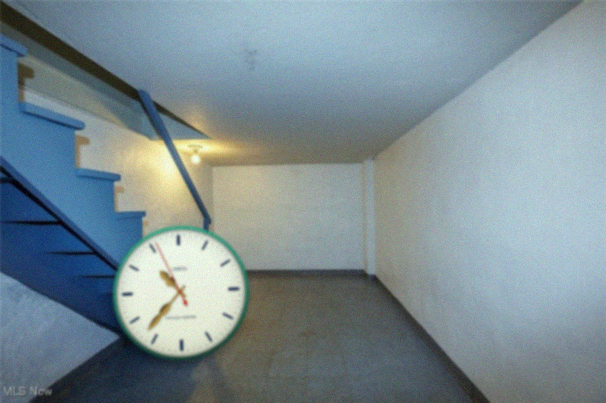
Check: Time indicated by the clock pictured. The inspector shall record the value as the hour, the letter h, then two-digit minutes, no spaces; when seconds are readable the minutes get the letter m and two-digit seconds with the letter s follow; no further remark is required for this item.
10h36m56s
